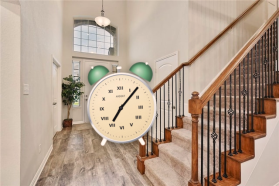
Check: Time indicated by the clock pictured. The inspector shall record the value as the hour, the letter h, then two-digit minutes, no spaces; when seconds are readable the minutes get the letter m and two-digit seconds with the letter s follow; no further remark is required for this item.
7h07
